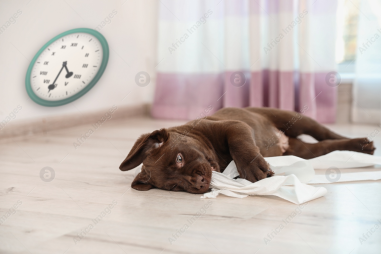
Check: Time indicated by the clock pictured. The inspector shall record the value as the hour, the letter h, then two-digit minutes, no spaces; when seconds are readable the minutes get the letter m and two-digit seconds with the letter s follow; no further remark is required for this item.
4h31
